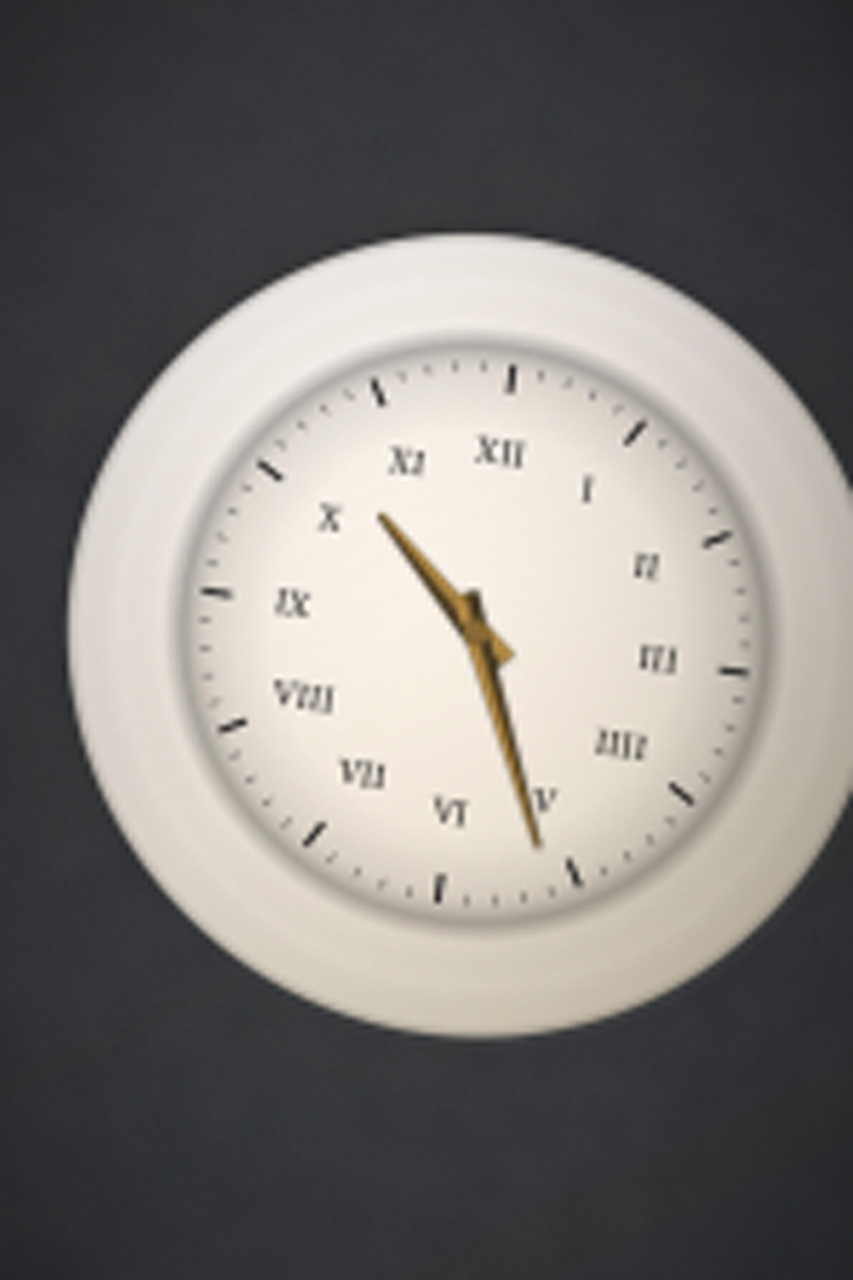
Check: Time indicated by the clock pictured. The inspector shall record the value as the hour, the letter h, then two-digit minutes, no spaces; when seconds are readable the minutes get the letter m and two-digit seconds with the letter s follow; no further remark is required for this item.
10h26
